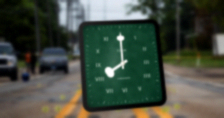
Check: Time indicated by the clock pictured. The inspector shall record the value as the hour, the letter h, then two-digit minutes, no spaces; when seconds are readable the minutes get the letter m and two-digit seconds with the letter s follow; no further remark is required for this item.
8h00
